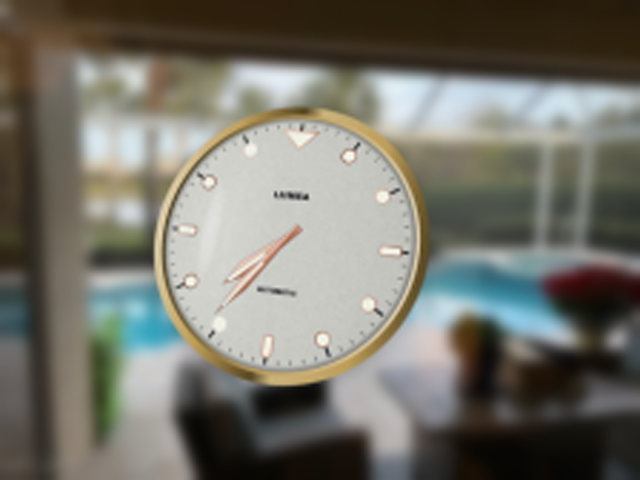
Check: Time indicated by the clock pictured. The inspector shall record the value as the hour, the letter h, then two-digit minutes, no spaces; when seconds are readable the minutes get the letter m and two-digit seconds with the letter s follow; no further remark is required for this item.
7h36
